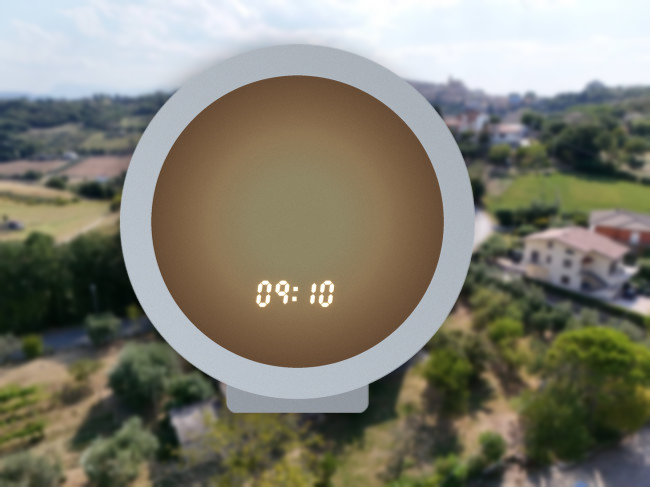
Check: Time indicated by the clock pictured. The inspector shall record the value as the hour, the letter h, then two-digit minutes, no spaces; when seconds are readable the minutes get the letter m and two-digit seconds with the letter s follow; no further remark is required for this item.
9h10
